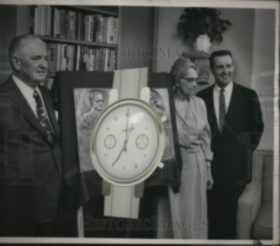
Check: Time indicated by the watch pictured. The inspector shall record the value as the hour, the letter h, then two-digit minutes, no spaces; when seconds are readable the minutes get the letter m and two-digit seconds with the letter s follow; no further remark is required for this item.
12h35
